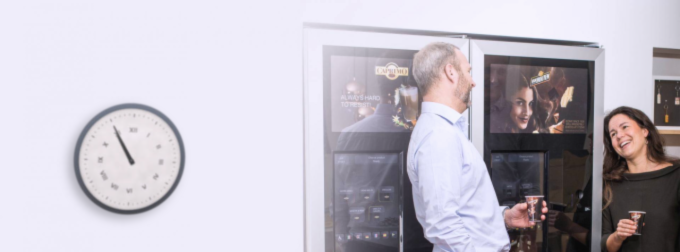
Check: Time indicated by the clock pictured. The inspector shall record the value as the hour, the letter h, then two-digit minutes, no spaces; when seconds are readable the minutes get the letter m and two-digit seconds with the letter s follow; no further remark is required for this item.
10h55
